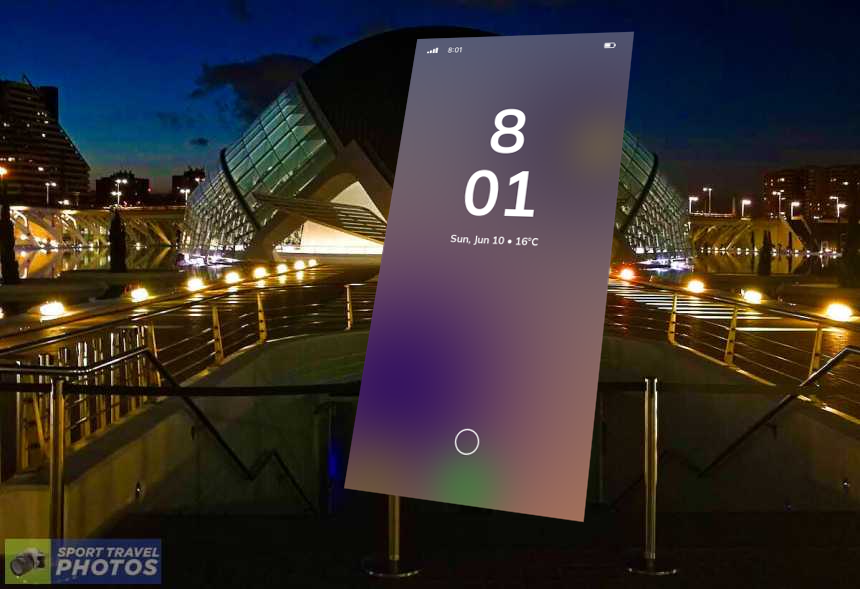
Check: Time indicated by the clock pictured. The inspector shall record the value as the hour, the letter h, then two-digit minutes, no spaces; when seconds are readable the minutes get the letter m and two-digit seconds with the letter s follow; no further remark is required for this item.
8h01
